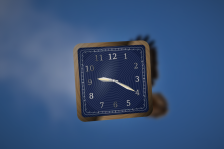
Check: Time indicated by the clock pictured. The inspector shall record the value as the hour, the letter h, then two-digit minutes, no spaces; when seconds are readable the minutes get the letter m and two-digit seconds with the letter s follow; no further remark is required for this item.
9h20
